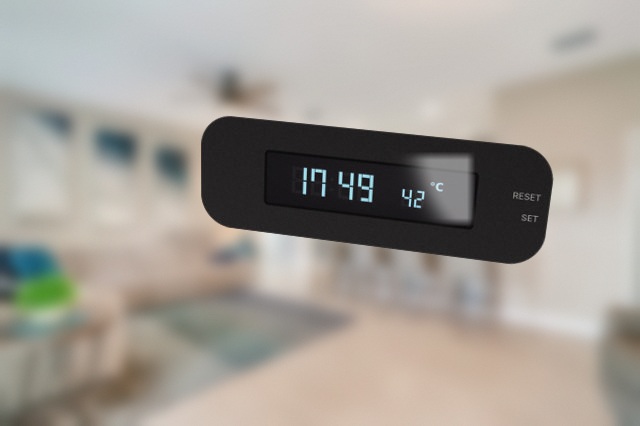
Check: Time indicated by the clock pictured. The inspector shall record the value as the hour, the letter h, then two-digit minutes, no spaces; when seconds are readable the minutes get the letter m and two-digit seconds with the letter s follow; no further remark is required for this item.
17h49
